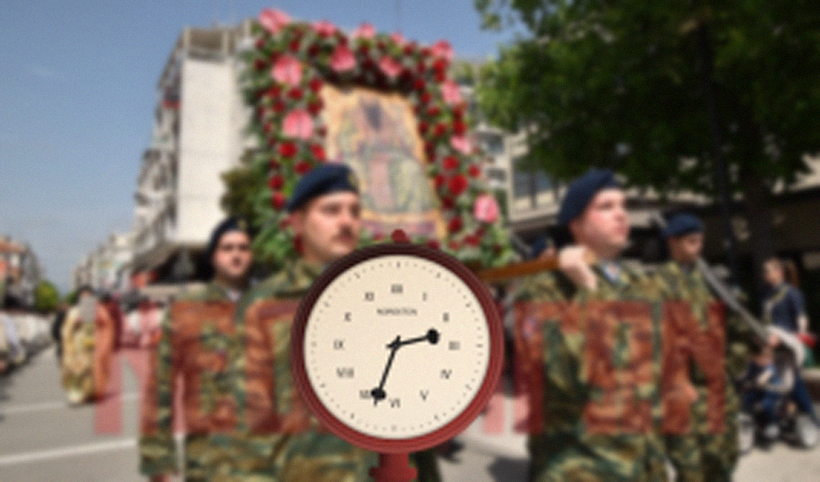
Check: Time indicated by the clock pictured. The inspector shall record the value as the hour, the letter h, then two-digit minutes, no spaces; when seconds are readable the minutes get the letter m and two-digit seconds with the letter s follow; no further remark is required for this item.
2h33
